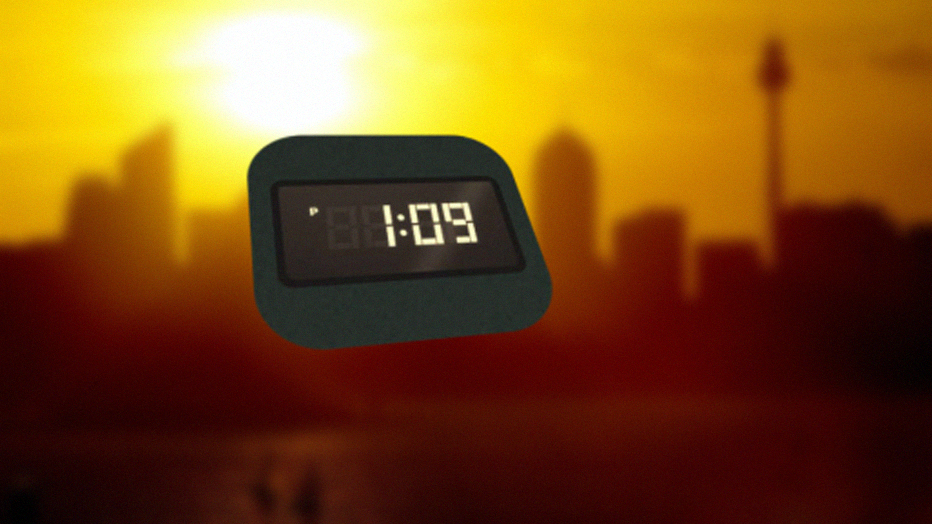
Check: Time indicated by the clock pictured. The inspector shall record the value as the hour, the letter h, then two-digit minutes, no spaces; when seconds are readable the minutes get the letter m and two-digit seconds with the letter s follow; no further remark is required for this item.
1h09
